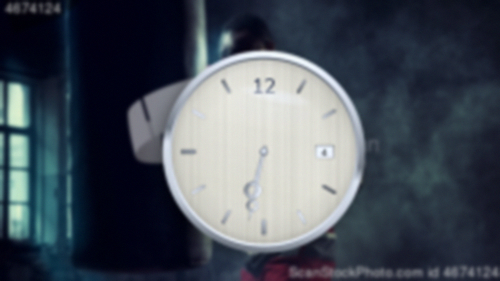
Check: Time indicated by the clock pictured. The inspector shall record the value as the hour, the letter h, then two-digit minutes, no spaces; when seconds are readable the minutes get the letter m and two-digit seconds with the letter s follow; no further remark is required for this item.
6h32
